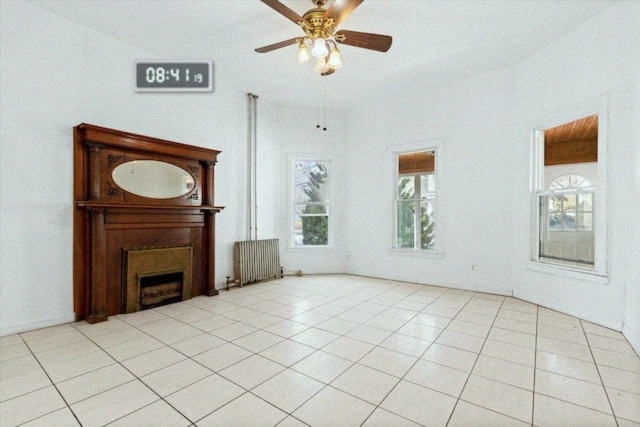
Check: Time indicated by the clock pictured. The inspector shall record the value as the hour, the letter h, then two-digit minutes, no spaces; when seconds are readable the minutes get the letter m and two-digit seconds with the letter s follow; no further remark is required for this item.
8h41
